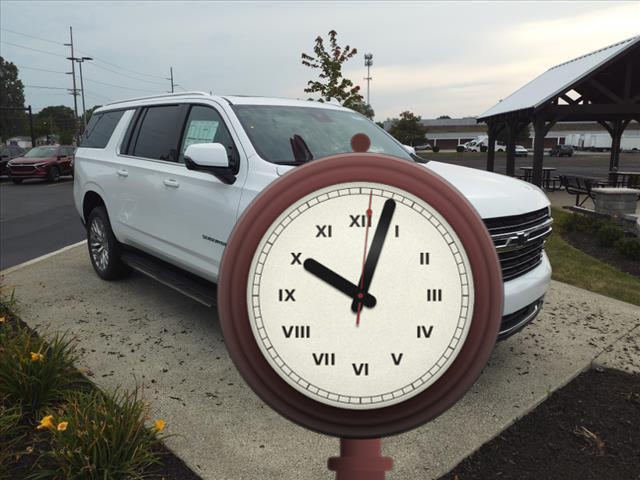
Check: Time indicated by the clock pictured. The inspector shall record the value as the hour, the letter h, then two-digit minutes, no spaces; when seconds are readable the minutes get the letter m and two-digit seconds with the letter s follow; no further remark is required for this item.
10h03m01s
